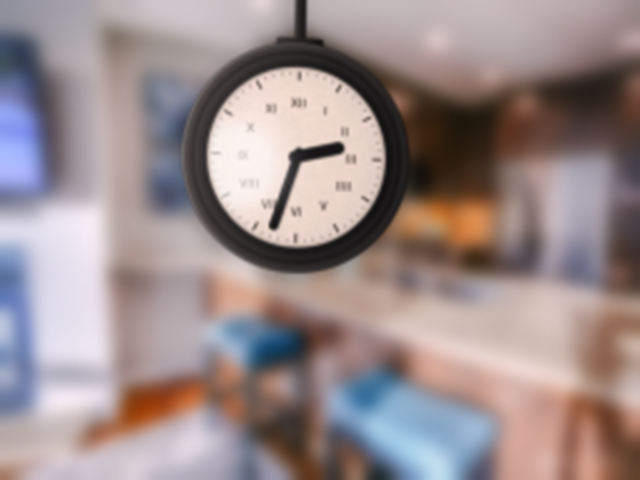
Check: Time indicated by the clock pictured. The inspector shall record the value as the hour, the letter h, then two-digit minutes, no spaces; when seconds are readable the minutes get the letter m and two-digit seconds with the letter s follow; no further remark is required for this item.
2h33
